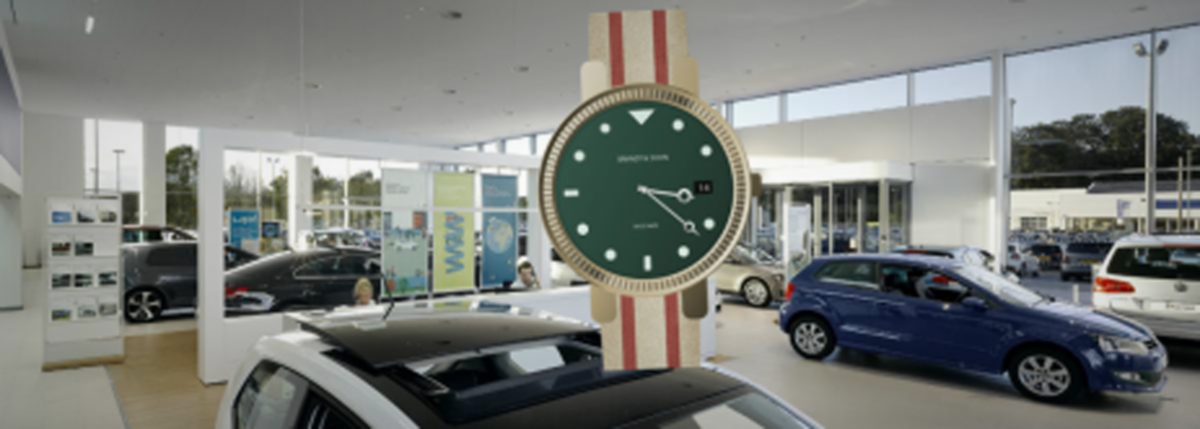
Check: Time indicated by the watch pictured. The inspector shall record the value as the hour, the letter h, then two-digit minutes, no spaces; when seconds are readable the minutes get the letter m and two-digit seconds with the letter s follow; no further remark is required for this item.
3h22
